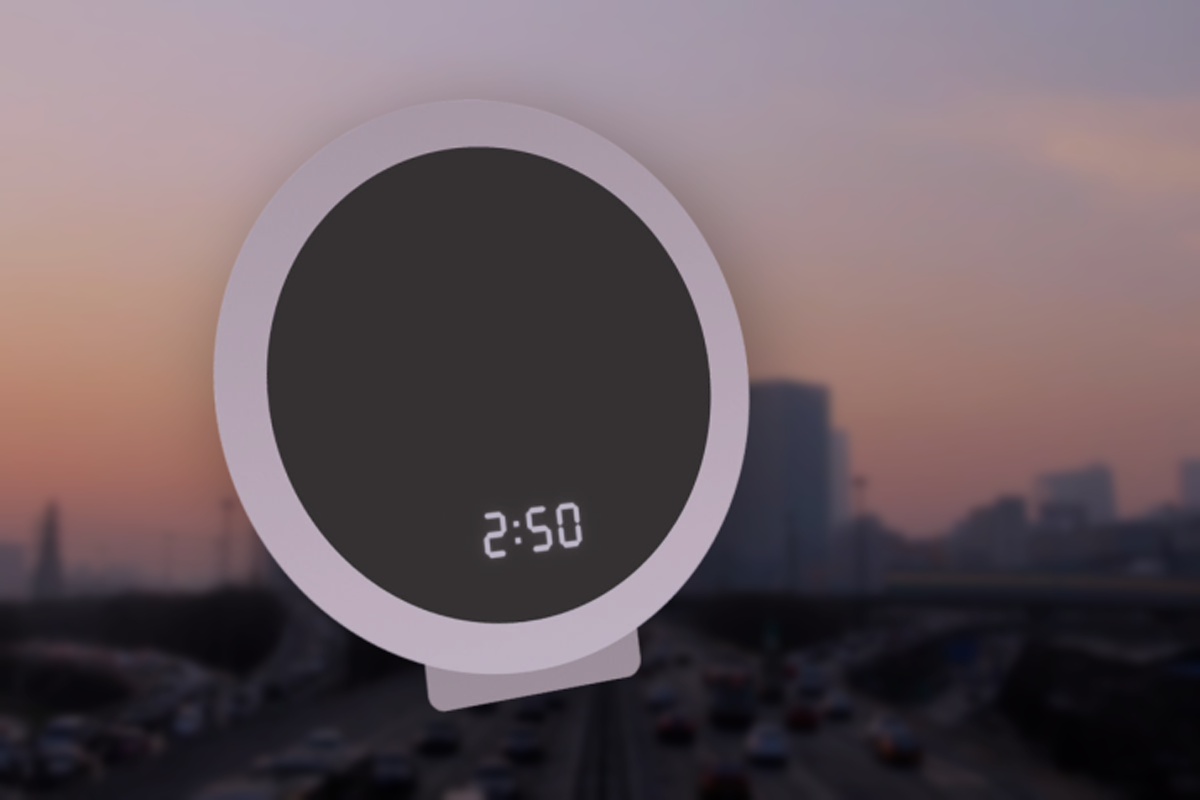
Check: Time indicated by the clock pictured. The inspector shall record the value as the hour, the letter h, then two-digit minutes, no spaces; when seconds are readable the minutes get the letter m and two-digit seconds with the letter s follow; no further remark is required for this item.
2h50
